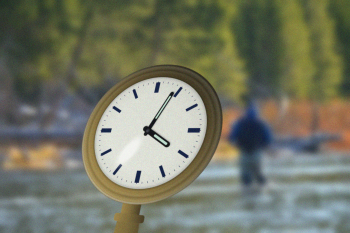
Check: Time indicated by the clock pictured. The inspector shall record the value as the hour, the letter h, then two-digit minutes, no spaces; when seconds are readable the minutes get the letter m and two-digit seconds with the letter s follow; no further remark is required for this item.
4h04
